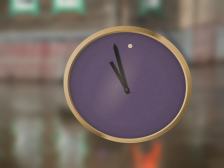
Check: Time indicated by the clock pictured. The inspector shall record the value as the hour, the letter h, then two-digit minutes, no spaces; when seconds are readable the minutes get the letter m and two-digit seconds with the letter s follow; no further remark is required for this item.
10h57
